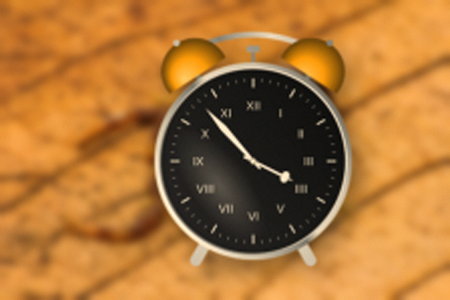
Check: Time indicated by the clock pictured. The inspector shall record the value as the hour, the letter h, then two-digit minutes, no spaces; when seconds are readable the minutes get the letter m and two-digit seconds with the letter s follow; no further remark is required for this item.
3h53
